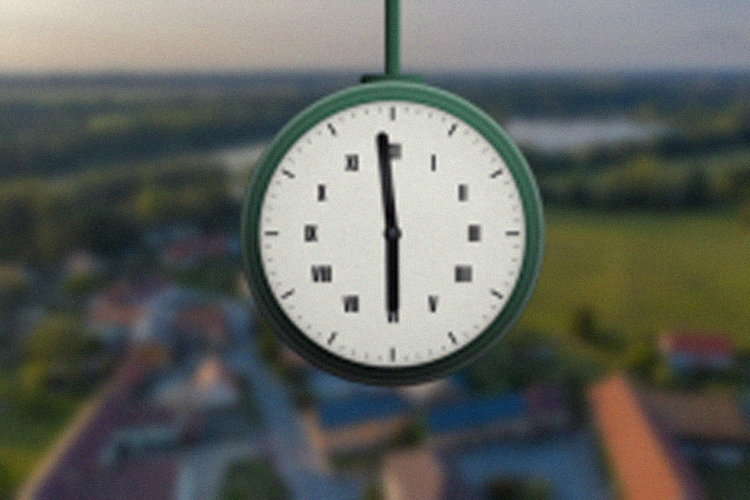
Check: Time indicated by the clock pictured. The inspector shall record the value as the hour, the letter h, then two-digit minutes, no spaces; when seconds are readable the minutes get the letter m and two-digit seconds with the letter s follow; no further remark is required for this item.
5h59
